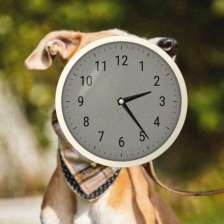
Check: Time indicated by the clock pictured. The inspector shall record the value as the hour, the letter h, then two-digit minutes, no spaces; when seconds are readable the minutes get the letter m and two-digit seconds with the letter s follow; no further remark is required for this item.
2h24
